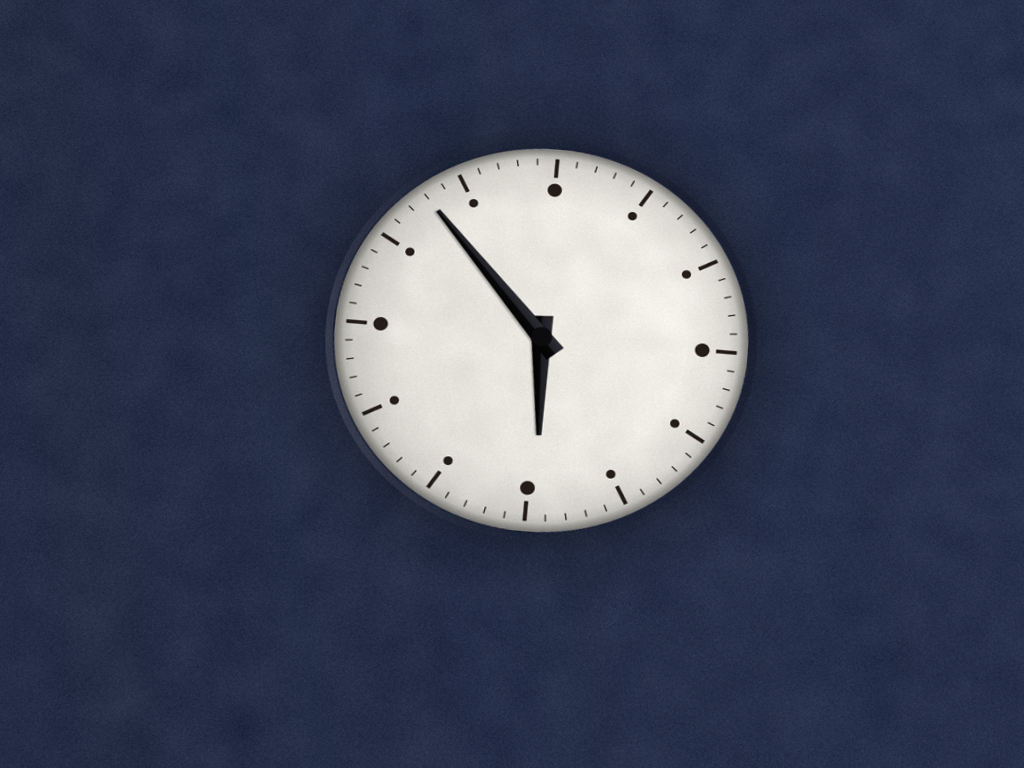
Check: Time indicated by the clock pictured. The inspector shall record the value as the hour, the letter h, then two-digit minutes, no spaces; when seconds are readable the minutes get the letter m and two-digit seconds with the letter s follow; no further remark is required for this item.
5h53
